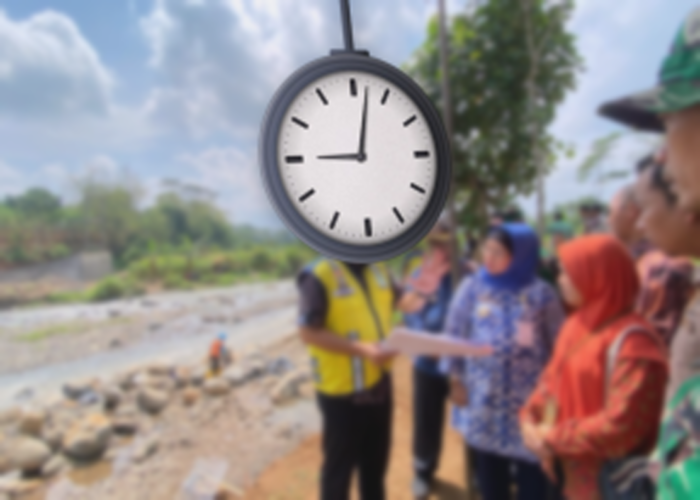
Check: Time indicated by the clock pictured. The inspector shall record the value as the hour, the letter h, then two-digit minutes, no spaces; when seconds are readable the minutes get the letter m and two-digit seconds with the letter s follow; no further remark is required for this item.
9h02
